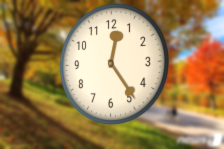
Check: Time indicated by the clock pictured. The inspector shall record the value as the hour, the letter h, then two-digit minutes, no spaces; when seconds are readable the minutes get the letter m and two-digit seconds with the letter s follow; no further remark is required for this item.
12h24
